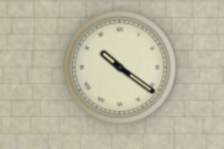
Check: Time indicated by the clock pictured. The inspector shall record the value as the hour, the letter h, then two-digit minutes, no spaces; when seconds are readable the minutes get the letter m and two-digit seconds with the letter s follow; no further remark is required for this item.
10h21
